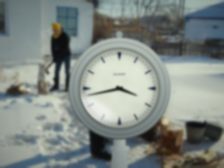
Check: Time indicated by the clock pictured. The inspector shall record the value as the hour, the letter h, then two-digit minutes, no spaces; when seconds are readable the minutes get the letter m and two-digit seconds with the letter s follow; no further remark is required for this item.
3h43
